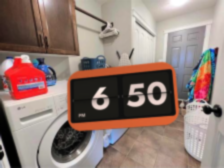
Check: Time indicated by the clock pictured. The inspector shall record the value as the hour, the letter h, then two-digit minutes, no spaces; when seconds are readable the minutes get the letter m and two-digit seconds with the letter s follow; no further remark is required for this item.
6h50
